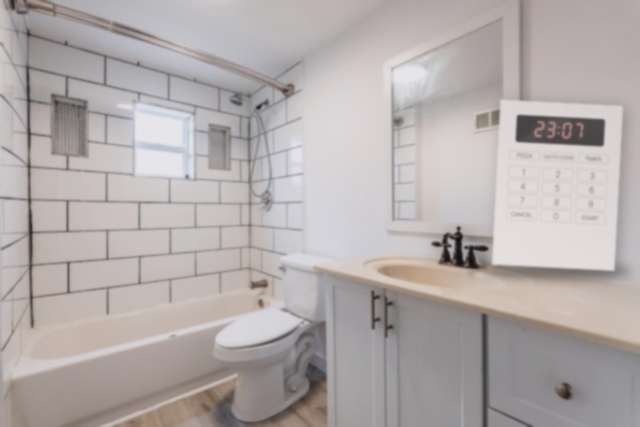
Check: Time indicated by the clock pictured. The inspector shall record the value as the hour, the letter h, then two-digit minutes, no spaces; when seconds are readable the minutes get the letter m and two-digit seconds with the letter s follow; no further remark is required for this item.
23h07
